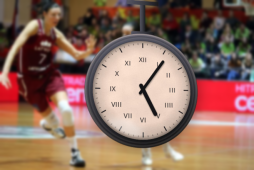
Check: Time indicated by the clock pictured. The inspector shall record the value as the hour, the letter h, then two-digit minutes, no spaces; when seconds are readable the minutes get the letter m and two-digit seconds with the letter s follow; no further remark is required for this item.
5h06
